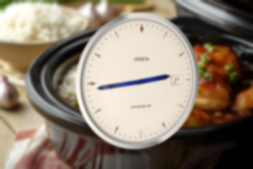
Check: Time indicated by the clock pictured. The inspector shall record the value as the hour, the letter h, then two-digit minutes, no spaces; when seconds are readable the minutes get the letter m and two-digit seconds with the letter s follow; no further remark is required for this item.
2h44
